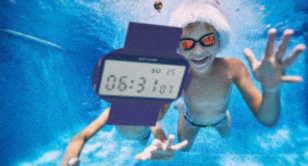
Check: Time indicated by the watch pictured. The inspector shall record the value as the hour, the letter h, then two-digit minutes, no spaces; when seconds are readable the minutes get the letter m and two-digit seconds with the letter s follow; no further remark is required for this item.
6h31m07s
